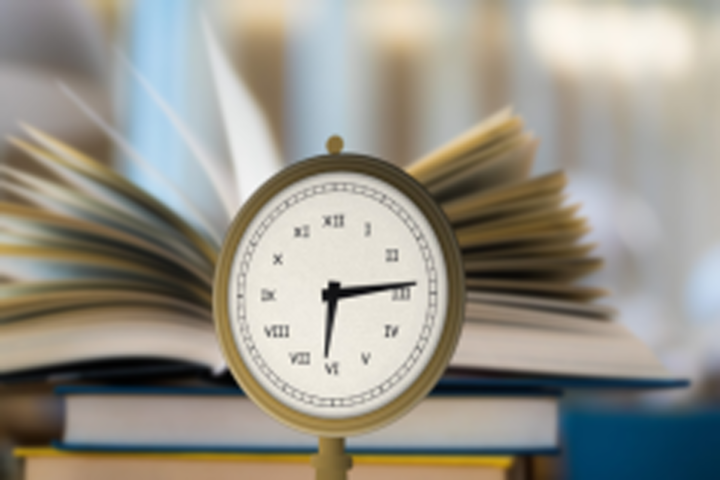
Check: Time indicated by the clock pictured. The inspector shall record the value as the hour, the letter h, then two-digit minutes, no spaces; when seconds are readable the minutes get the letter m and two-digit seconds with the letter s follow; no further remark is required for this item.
6h14
